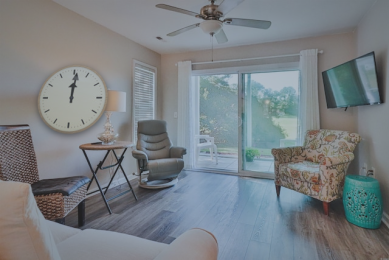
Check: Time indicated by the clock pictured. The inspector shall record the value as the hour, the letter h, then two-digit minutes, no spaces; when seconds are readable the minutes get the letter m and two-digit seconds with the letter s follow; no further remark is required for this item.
12h01
